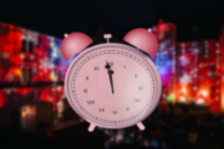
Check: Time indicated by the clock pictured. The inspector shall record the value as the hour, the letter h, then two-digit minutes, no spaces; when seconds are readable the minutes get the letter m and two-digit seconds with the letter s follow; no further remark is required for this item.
11h59
